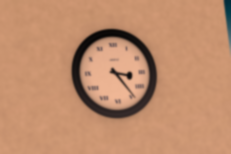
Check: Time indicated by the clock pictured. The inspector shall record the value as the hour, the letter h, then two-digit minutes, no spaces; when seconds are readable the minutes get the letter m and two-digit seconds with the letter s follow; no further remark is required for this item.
3h24
